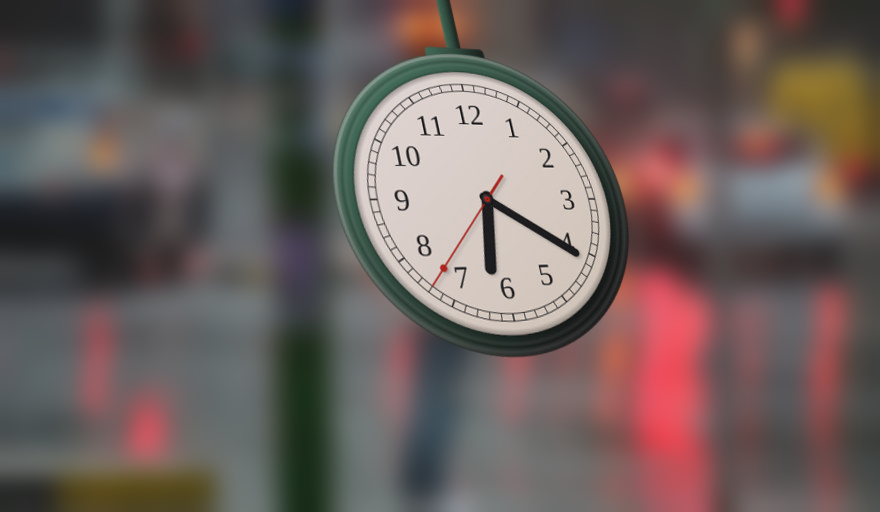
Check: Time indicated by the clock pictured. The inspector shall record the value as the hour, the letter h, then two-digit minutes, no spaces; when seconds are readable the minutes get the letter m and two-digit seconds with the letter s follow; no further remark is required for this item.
6h20m37s
